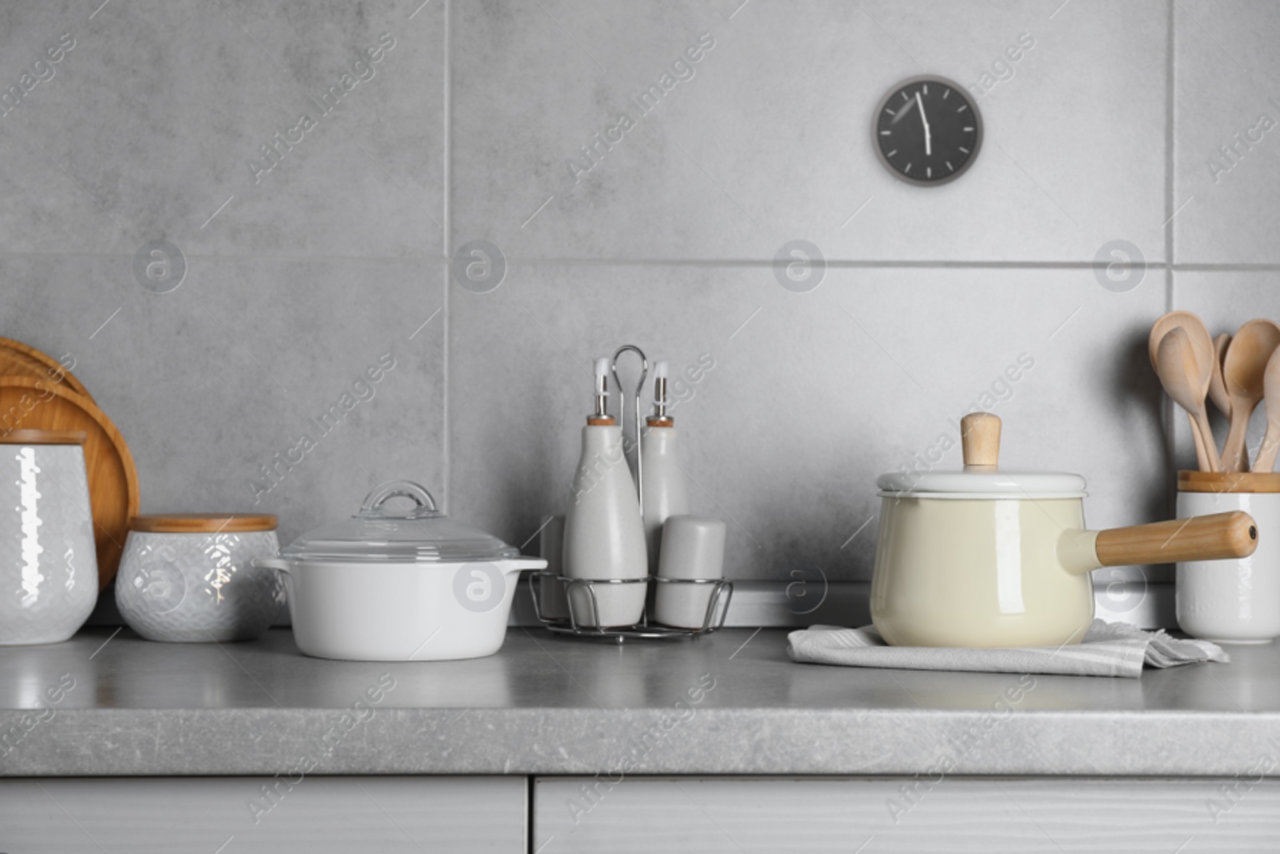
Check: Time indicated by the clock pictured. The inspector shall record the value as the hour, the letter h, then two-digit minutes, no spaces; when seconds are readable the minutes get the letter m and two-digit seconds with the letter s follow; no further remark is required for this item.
5h58
